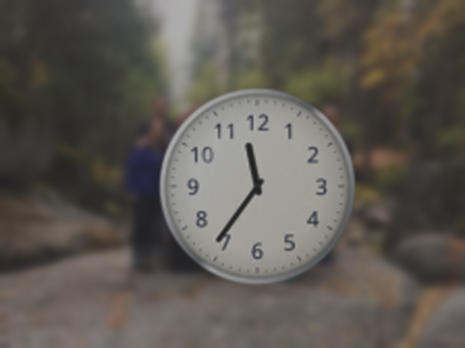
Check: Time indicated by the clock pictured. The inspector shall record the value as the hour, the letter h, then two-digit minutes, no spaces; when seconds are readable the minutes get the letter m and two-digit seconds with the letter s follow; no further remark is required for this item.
11h36
